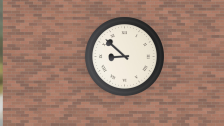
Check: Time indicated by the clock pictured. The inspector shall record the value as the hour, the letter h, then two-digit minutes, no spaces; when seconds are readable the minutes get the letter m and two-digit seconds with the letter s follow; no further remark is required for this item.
8h52
